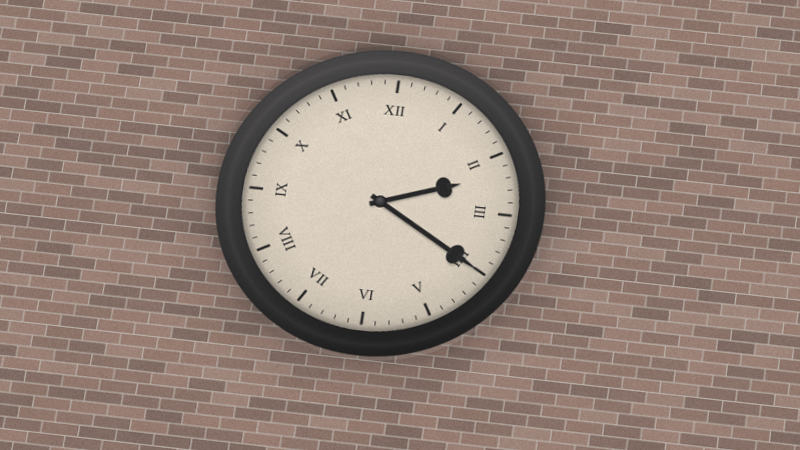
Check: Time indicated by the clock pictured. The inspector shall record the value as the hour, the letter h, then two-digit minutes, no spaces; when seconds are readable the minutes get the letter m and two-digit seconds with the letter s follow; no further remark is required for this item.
2h20
